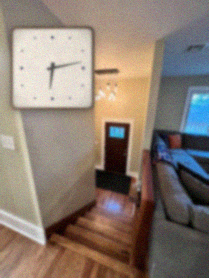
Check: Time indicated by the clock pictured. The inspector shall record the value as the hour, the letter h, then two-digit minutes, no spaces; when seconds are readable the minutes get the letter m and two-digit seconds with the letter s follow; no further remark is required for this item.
6h13
